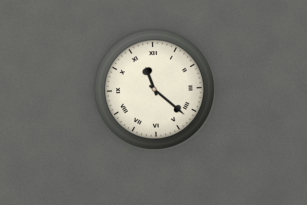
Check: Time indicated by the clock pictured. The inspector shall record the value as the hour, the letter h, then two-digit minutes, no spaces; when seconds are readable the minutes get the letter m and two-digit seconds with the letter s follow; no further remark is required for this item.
11h22
